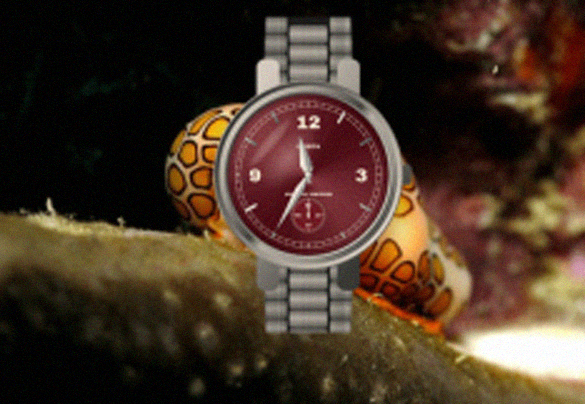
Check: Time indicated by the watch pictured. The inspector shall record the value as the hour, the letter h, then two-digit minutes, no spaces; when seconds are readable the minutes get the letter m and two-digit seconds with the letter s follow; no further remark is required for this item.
11h35
